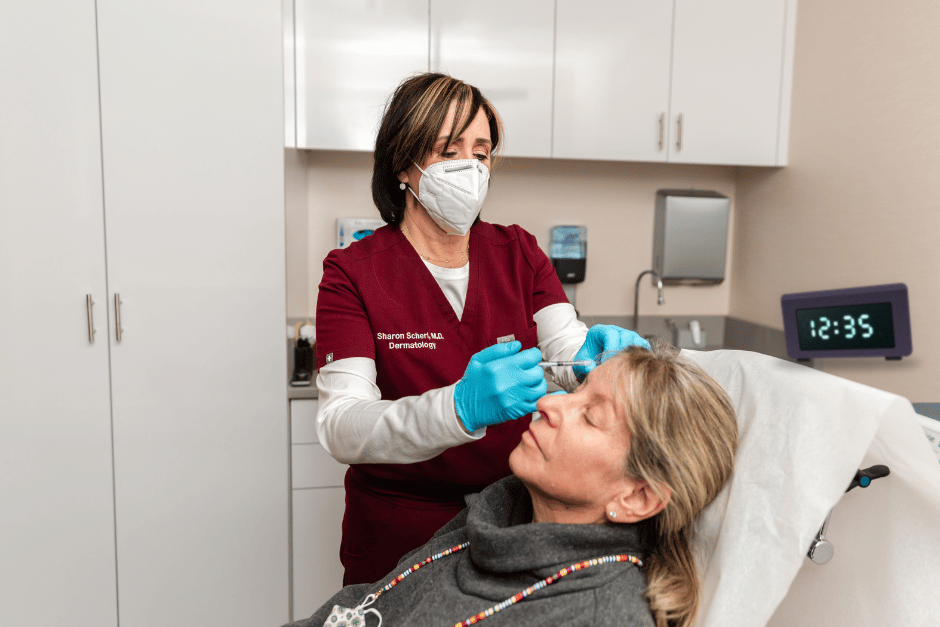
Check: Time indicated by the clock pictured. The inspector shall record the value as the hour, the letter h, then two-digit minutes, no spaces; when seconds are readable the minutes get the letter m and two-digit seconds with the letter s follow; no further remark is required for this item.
12h35
